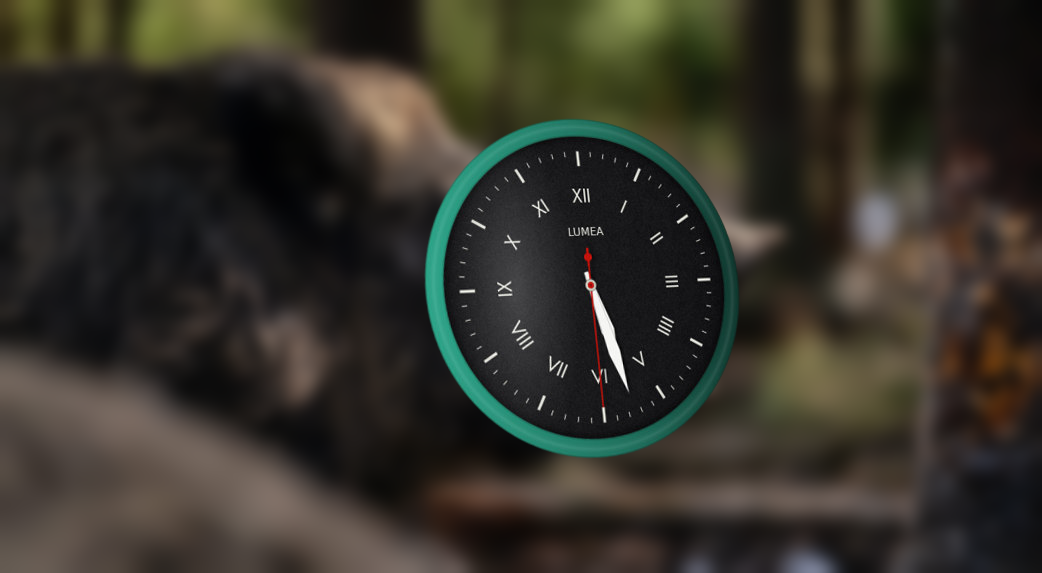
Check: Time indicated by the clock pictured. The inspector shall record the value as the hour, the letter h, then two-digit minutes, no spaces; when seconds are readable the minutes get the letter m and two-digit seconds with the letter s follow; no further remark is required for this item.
5h27m30s
